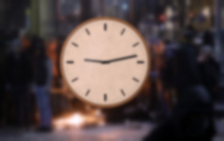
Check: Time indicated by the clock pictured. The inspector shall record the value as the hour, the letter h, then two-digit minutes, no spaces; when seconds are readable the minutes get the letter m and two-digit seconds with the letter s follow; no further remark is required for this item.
9h13
